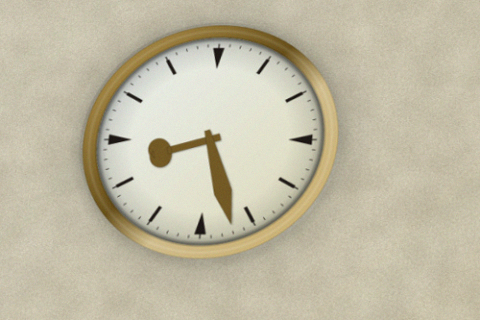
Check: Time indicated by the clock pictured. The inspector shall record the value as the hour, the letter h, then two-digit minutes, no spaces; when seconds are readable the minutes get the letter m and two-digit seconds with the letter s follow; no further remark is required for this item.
8h27
